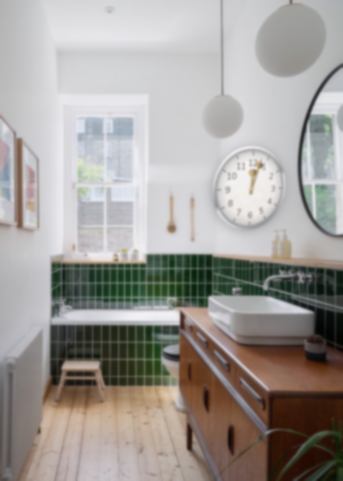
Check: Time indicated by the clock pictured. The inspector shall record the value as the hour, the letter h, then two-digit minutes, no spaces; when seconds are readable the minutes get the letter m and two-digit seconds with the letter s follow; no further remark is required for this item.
12h03
